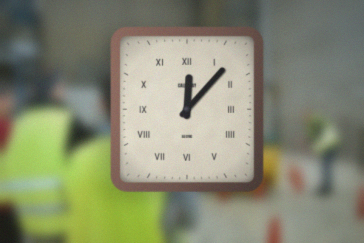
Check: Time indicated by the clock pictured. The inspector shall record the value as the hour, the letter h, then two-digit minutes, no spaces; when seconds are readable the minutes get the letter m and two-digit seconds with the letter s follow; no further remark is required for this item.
12h07
